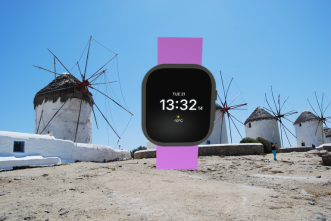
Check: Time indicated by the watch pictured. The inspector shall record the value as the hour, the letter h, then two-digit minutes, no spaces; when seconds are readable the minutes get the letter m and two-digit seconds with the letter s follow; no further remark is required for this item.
13h32
